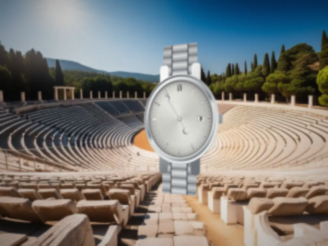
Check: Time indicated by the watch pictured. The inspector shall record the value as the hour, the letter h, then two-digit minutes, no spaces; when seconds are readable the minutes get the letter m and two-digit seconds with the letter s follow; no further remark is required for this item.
4h54
